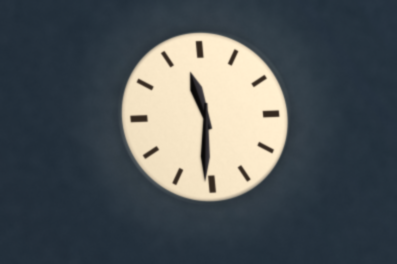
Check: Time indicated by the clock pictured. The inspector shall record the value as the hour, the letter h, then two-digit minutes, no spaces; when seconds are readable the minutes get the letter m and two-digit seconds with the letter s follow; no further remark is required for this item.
11h31
